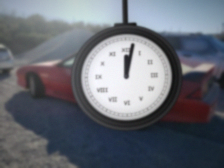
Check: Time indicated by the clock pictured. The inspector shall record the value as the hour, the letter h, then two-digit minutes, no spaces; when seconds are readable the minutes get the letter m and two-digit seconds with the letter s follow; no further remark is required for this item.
12h02
